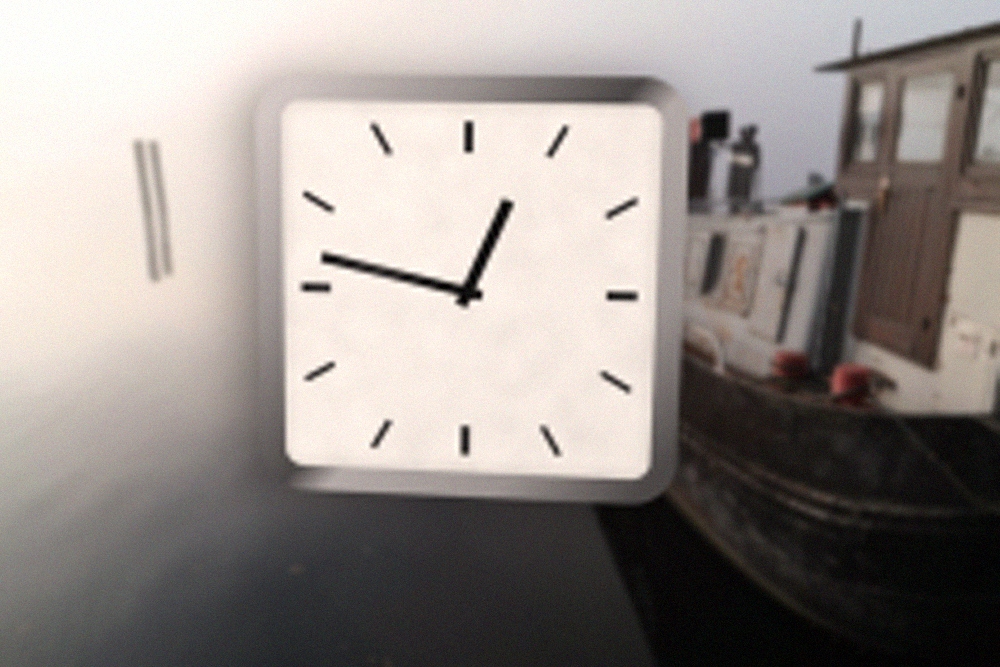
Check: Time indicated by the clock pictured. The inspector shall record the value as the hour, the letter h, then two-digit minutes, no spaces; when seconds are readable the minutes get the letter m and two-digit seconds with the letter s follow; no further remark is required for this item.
12h47
